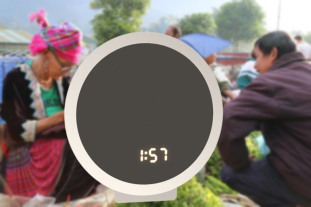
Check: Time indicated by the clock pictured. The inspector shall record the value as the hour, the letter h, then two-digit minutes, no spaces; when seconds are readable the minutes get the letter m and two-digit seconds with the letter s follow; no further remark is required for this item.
1h57
